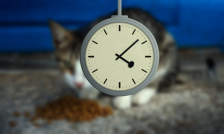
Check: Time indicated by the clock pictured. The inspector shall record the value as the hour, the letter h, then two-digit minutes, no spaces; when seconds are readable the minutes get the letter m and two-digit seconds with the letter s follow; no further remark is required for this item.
4h08
